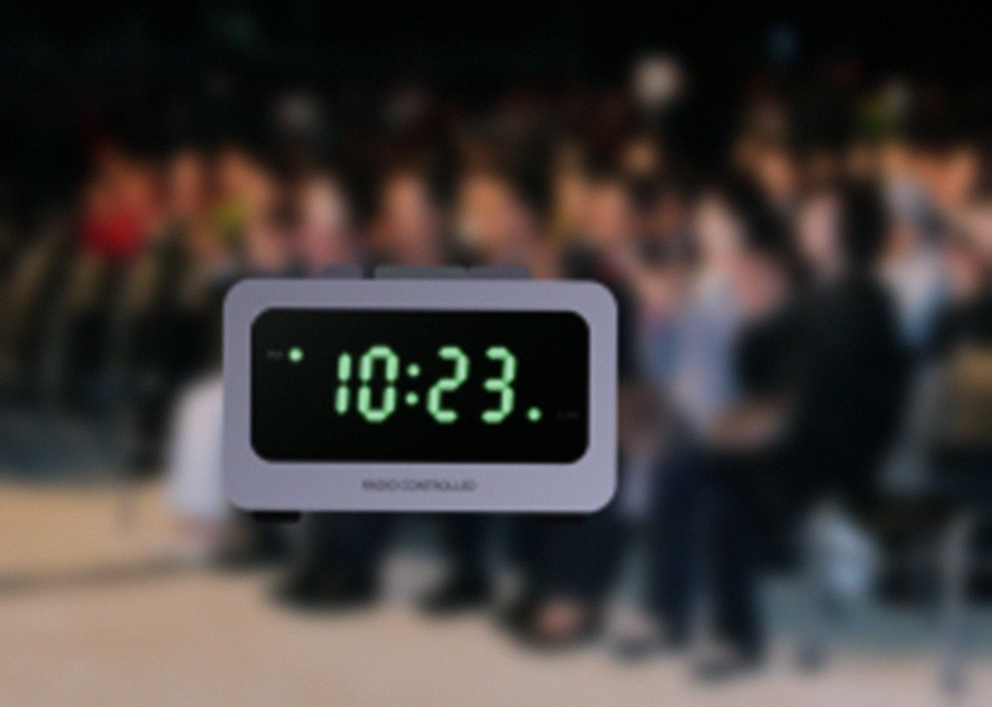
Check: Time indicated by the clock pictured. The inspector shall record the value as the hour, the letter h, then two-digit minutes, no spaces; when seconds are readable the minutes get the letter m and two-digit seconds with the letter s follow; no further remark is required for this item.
10h23
